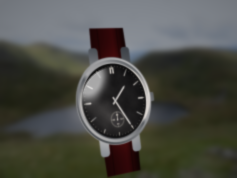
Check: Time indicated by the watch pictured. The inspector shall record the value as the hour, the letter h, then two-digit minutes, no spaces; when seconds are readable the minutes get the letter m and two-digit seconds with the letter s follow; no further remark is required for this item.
1h25
